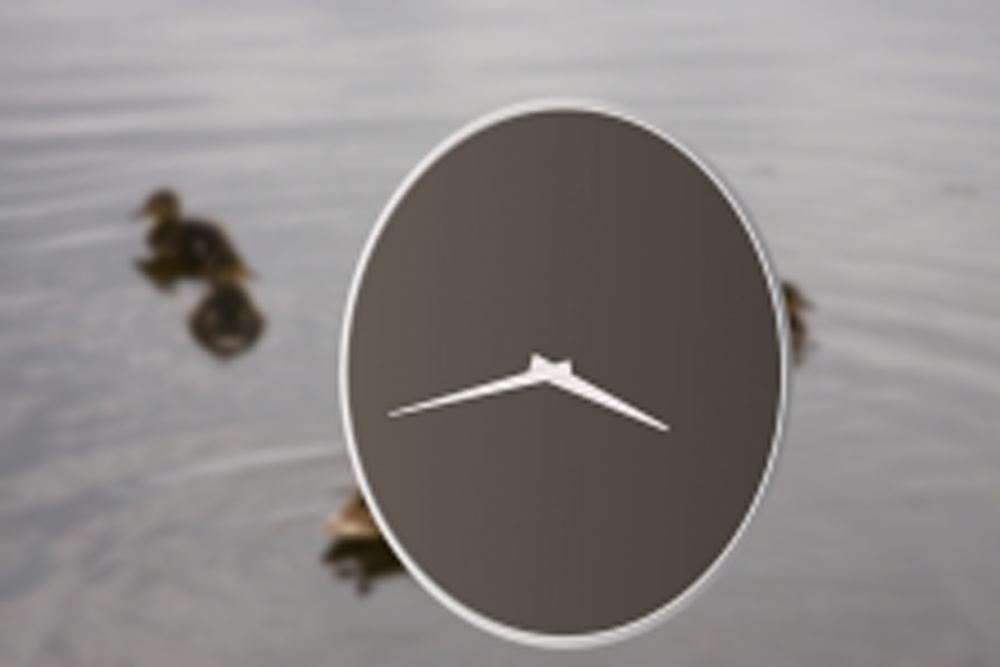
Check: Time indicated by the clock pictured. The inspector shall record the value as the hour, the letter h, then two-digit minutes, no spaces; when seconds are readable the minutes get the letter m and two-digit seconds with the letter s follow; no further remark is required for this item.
3h43
